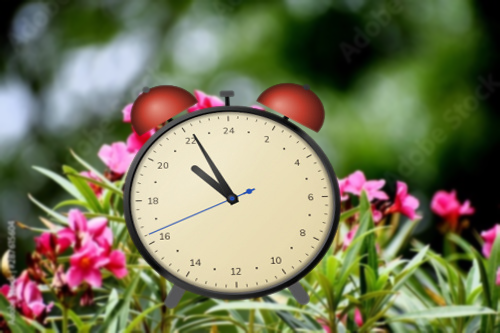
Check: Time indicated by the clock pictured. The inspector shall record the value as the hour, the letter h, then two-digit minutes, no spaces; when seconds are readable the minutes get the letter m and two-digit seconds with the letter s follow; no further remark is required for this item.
20h55m41s
